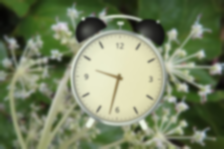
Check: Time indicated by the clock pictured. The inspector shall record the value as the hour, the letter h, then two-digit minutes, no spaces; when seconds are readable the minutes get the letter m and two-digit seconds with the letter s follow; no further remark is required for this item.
9h32
